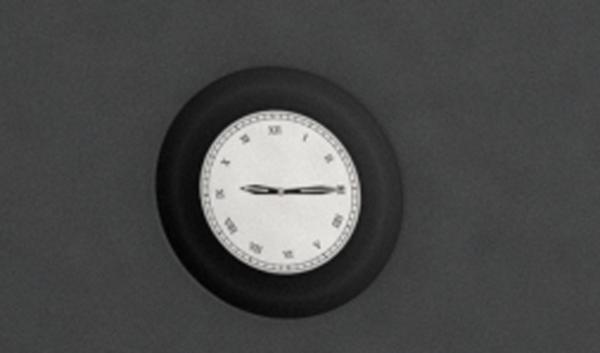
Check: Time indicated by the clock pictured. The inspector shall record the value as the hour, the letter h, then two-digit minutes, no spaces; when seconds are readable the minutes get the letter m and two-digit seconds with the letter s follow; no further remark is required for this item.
9h15
